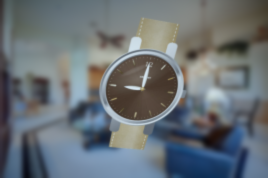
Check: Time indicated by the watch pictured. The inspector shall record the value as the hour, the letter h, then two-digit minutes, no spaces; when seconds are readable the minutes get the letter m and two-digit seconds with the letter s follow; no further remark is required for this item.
9h00
